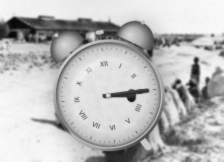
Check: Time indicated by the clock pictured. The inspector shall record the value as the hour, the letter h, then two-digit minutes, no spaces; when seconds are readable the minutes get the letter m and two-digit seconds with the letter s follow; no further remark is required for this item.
3h15
